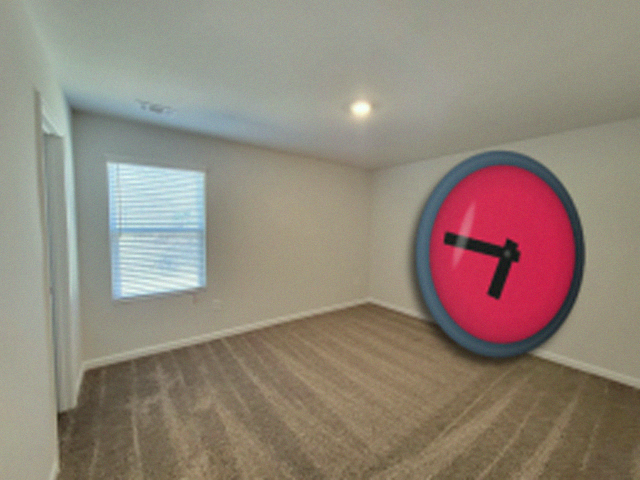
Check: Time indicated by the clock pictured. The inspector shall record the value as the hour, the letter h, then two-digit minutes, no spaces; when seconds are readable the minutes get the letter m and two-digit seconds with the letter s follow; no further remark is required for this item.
6h47
